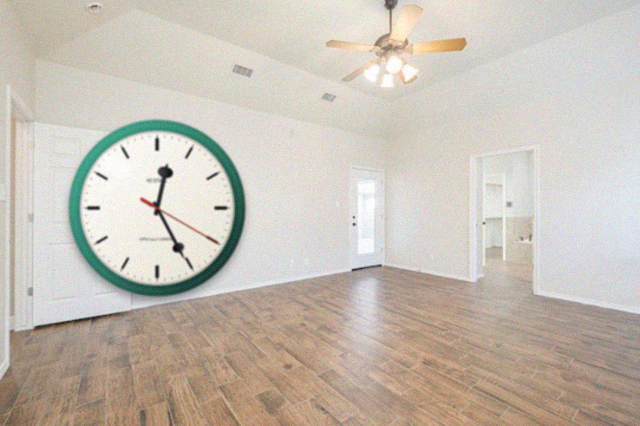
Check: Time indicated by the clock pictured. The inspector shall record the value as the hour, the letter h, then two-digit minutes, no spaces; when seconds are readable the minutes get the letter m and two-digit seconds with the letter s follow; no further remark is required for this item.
12h25m20s
